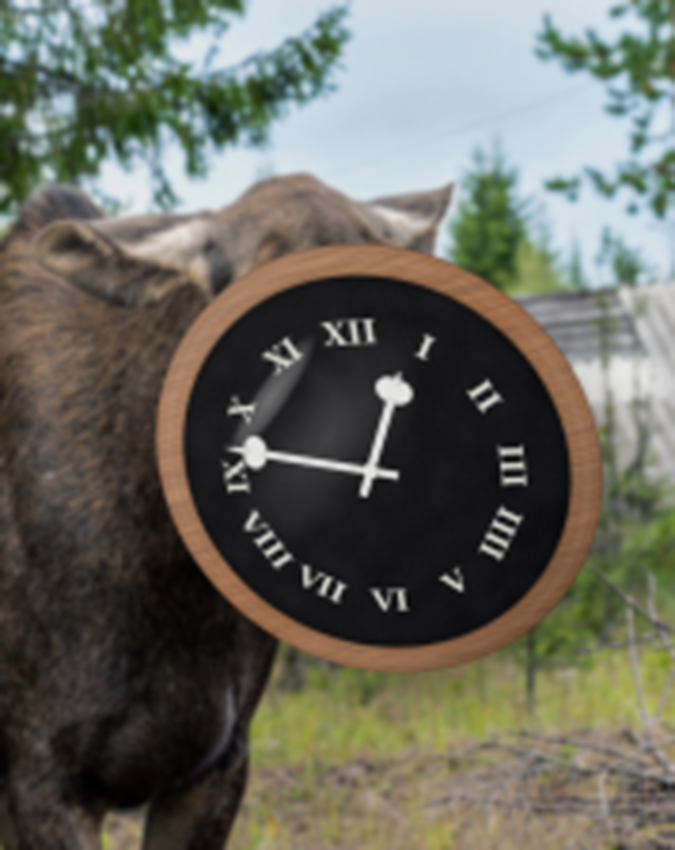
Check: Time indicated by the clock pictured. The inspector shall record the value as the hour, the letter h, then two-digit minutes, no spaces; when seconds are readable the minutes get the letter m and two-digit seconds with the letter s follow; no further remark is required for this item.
12h47
